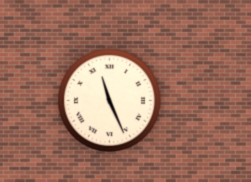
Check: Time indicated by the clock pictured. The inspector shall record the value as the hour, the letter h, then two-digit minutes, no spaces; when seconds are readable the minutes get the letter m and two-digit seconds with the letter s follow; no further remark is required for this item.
11h26
